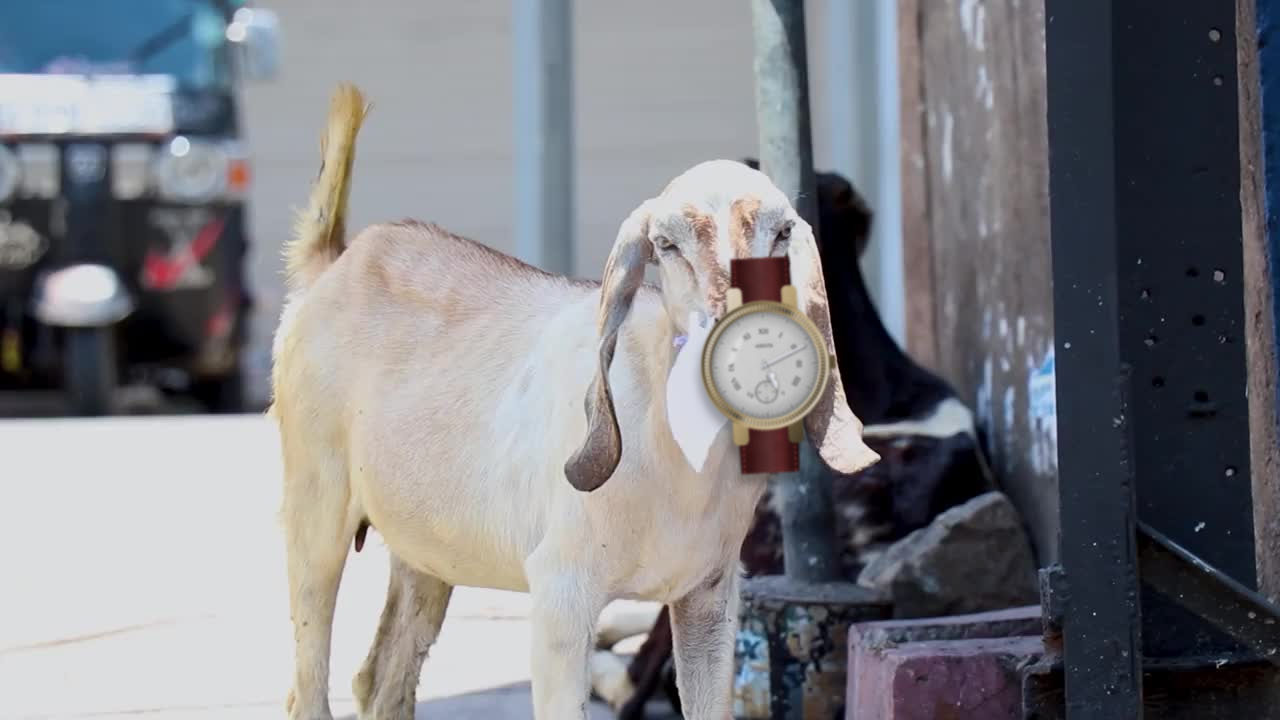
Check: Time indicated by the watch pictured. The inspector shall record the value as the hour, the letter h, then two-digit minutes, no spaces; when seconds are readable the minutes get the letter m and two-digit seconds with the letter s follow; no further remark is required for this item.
5h11
